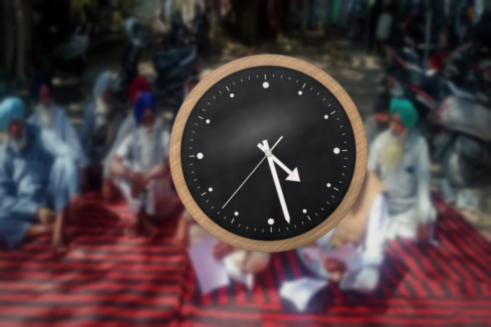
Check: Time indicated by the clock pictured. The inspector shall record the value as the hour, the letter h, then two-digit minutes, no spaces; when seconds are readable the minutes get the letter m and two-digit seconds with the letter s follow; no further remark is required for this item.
4h27m37s
